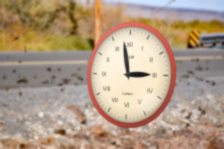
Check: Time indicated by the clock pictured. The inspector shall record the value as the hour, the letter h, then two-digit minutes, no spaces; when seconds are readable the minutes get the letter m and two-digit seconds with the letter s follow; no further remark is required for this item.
2h58
